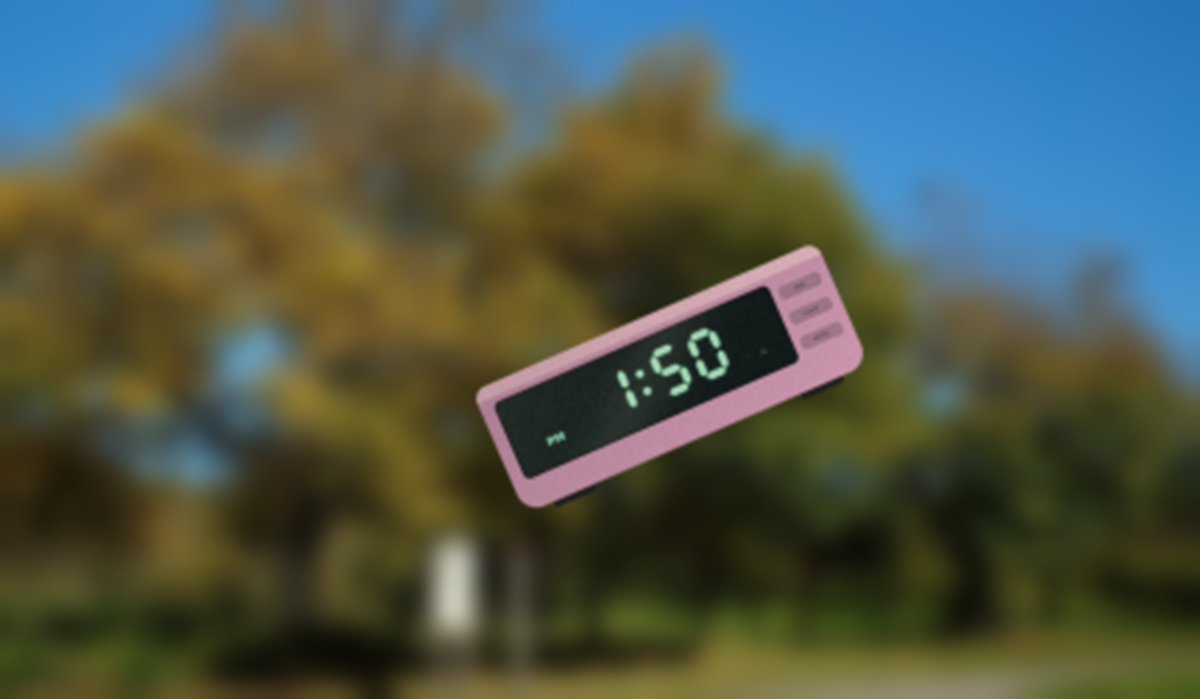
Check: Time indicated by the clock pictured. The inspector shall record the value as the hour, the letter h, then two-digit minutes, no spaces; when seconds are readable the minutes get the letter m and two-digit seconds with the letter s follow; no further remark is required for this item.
1h50
